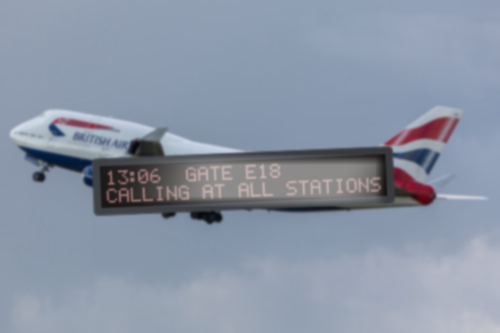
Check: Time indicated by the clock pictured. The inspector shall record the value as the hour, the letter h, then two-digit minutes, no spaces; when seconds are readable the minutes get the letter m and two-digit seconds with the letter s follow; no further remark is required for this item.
13h06
